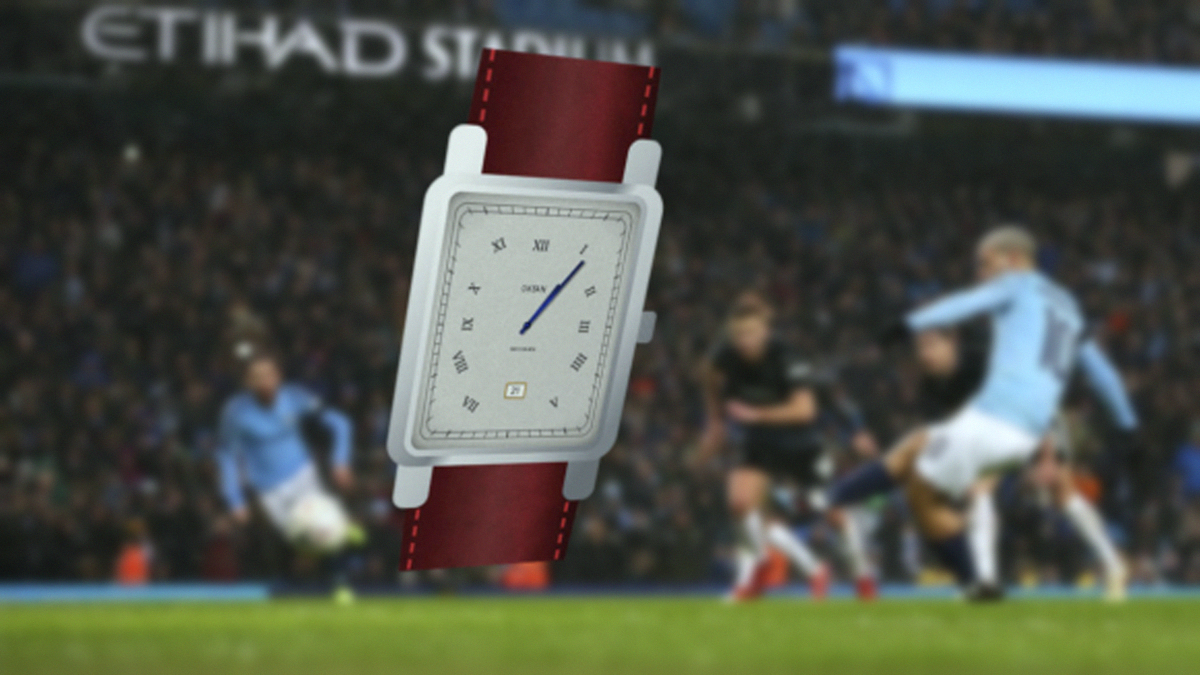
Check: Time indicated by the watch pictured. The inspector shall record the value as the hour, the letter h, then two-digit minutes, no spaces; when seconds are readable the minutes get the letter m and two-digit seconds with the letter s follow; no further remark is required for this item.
1h06
